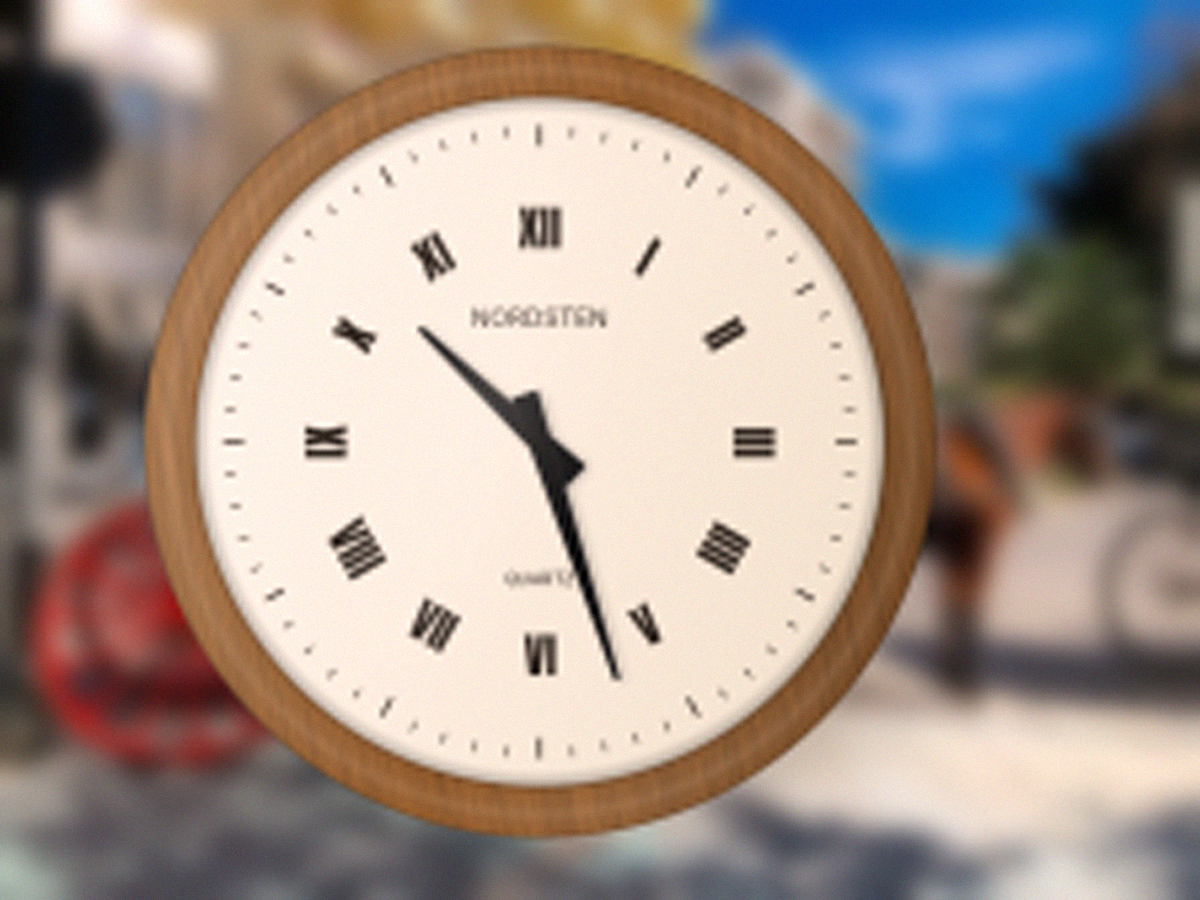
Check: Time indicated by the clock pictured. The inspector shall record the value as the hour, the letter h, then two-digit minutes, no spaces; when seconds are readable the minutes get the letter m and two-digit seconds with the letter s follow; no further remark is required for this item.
10h27
